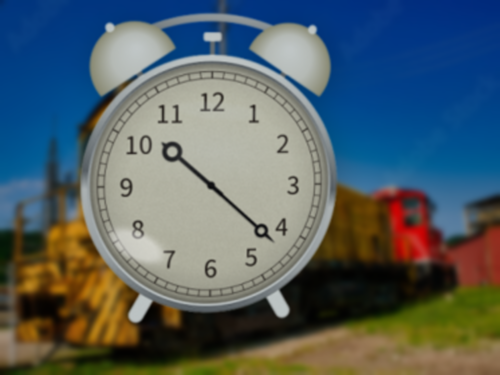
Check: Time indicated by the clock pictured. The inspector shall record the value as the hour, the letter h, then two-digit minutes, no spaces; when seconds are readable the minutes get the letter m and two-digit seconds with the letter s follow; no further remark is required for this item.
10h22
